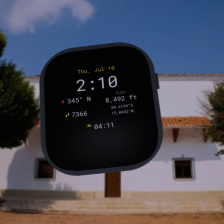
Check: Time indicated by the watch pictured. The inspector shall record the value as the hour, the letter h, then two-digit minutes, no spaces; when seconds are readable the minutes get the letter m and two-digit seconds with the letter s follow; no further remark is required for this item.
2h10
